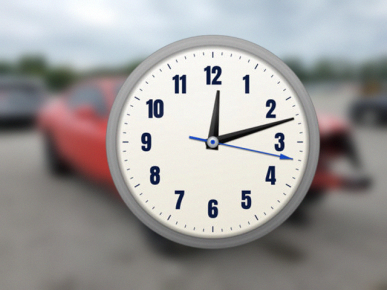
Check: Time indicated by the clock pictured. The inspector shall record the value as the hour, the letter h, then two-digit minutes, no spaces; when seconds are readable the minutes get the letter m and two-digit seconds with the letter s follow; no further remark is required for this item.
12h12m17s
